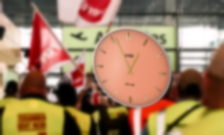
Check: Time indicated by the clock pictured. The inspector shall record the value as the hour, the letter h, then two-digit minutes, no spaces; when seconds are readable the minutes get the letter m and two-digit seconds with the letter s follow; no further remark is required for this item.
12h56
